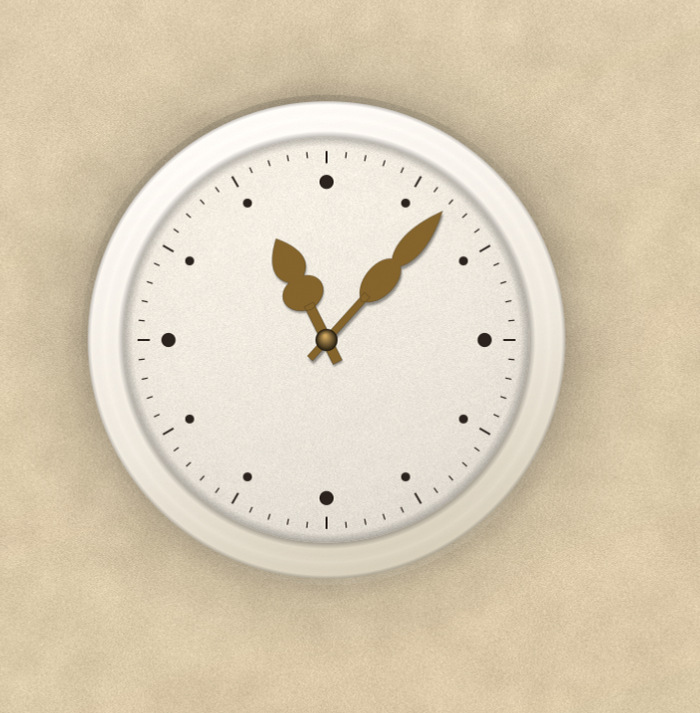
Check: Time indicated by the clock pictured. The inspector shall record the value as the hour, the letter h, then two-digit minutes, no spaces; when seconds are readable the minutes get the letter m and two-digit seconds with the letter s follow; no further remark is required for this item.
11h07
